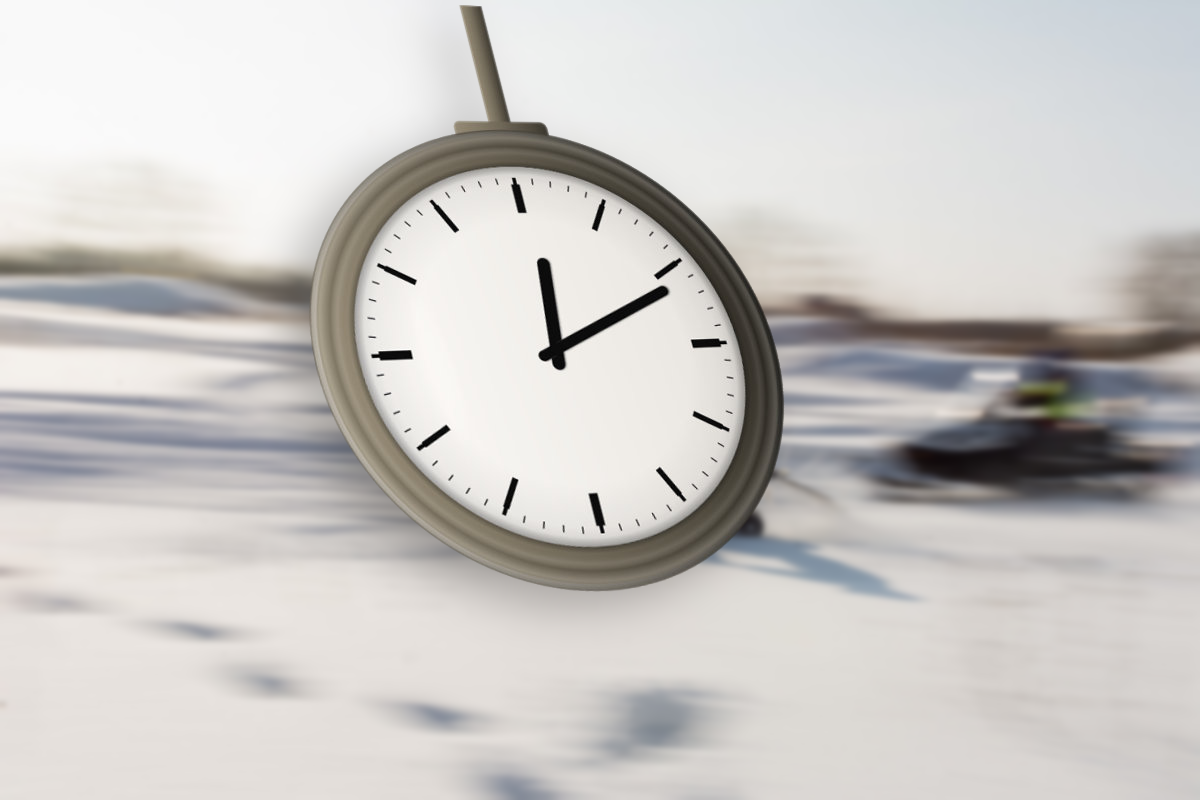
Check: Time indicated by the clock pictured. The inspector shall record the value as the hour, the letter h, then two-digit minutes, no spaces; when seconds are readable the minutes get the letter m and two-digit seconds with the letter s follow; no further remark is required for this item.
12h11
